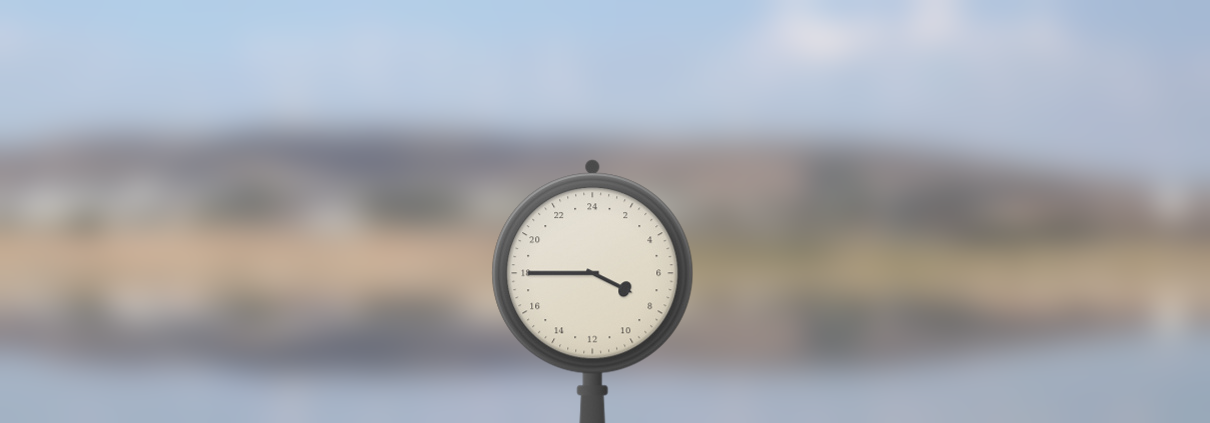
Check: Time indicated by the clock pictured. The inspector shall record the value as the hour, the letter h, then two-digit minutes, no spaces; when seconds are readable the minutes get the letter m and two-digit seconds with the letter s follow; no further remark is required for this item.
7h45
